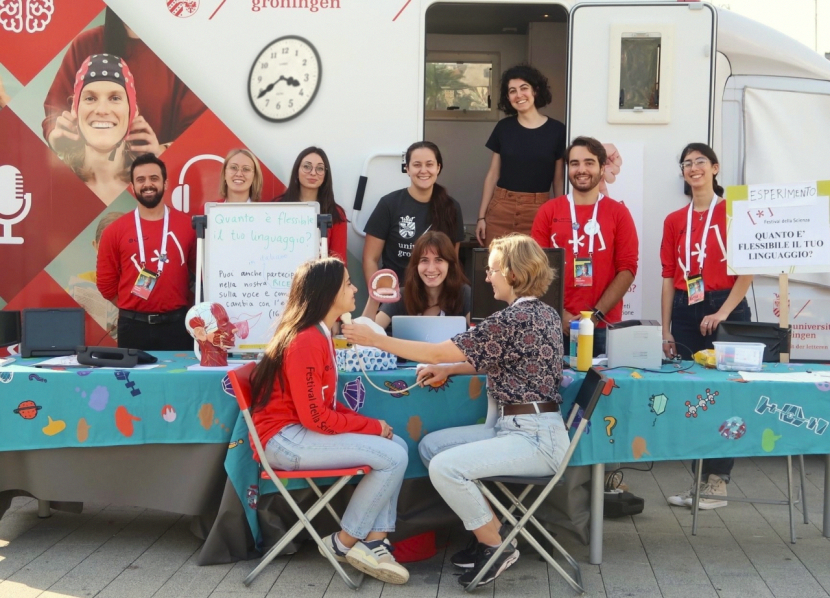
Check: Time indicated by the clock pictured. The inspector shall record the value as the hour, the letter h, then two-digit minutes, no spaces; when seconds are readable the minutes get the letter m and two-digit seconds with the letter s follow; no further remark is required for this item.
3h39
